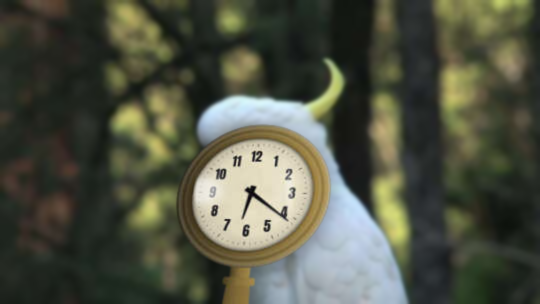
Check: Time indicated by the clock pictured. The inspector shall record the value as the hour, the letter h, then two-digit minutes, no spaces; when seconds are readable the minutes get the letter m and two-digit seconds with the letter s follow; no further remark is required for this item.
6h21
